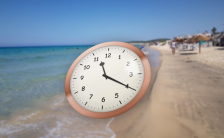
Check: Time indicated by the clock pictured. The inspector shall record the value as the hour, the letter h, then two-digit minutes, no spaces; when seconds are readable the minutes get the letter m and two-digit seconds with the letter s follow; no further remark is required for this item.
11h20
